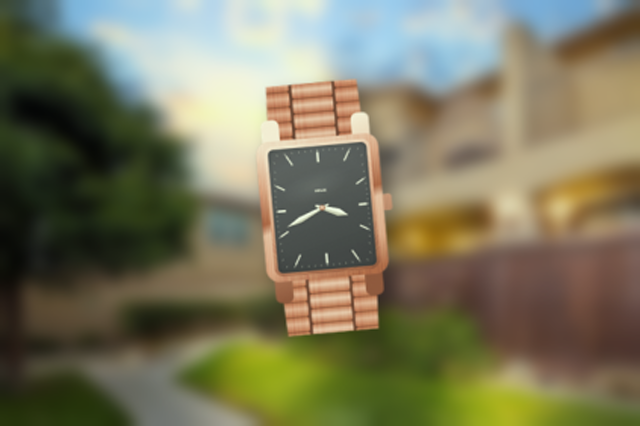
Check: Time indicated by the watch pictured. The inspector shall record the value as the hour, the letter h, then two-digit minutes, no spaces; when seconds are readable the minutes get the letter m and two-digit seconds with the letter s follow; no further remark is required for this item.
3h41
